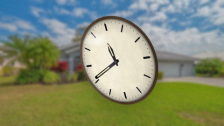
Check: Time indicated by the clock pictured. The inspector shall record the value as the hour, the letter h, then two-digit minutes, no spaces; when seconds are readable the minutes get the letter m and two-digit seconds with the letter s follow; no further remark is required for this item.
11h41
